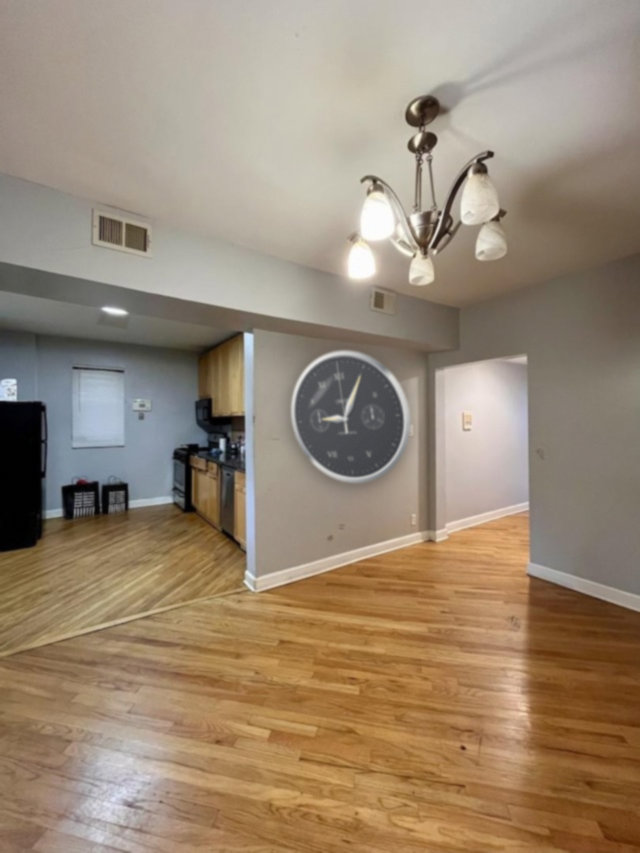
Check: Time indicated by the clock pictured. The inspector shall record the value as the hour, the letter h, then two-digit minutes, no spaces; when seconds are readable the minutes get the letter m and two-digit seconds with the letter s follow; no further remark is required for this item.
9h05
